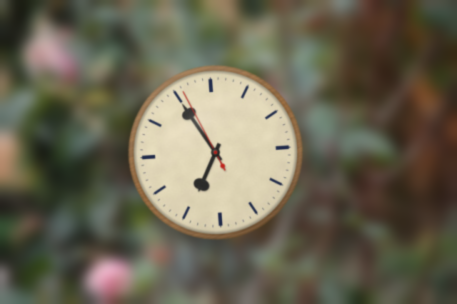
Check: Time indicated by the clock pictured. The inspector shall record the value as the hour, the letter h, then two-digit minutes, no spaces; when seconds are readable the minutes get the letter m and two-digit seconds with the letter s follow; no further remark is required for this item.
6h54m56s
